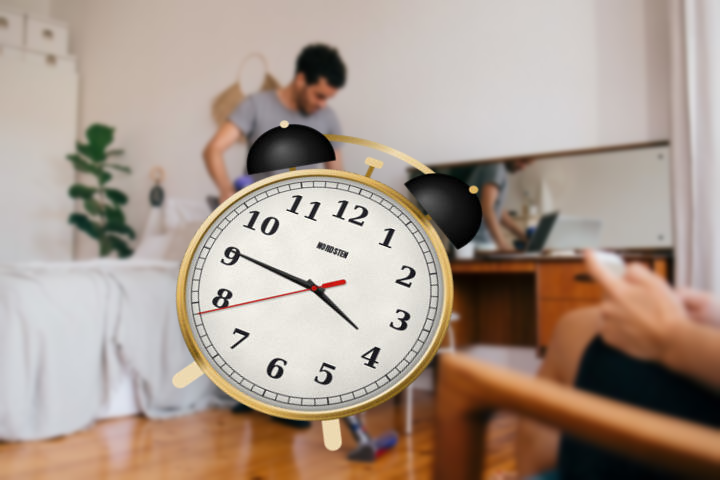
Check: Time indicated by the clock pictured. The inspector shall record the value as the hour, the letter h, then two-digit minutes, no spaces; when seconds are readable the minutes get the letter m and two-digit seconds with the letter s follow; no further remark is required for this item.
3h45m39s
